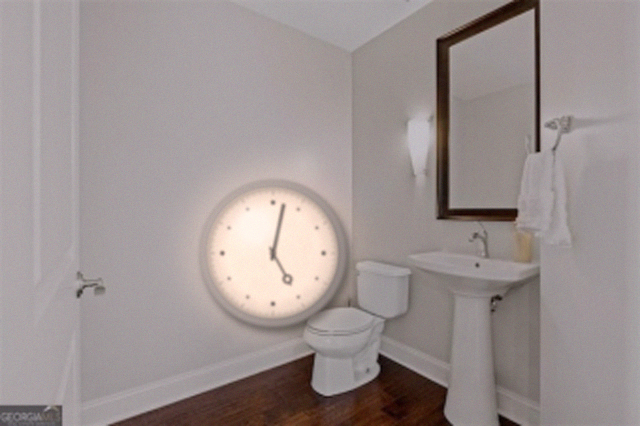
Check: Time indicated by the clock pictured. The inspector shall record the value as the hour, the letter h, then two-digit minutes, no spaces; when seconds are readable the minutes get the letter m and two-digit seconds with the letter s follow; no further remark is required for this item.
5h02
